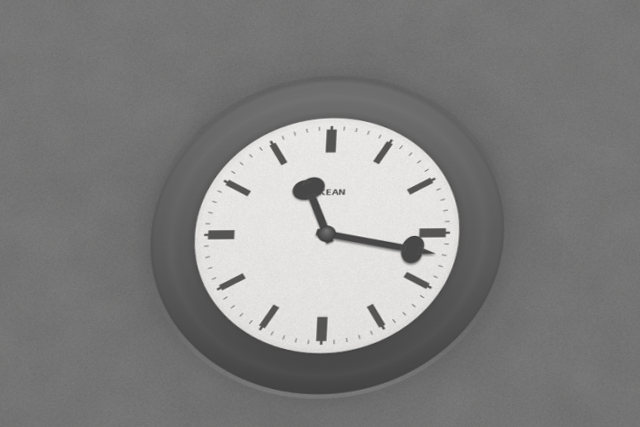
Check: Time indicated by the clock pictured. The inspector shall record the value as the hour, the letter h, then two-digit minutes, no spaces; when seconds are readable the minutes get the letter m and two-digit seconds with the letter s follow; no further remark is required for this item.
11h17
